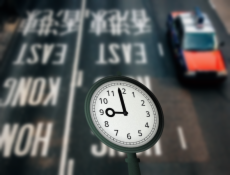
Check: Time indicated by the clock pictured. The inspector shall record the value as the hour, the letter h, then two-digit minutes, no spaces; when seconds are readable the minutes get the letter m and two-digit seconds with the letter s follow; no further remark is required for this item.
8h59
